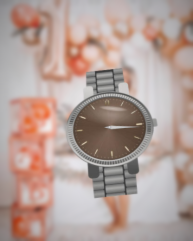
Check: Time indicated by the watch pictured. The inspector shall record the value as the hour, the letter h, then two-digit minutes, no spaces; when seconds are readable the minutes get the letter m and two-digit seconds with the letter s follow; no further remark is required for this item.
3h16
